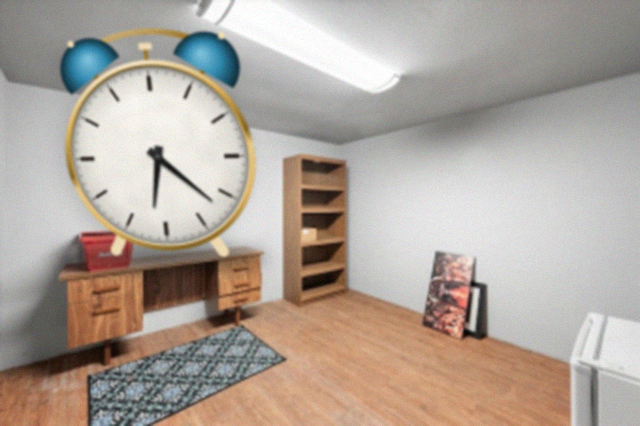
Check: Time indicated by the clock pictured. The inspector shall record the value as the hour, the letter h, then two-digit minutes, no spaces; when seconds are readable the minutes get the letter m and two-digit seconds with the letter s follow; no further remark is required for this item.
6h22
